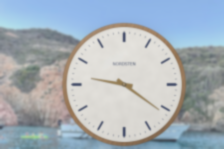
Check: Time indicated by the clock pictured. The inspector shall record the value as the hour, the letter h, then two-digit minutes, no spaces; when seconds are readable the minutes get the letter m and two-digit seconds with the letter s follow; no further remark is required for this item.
9h21
